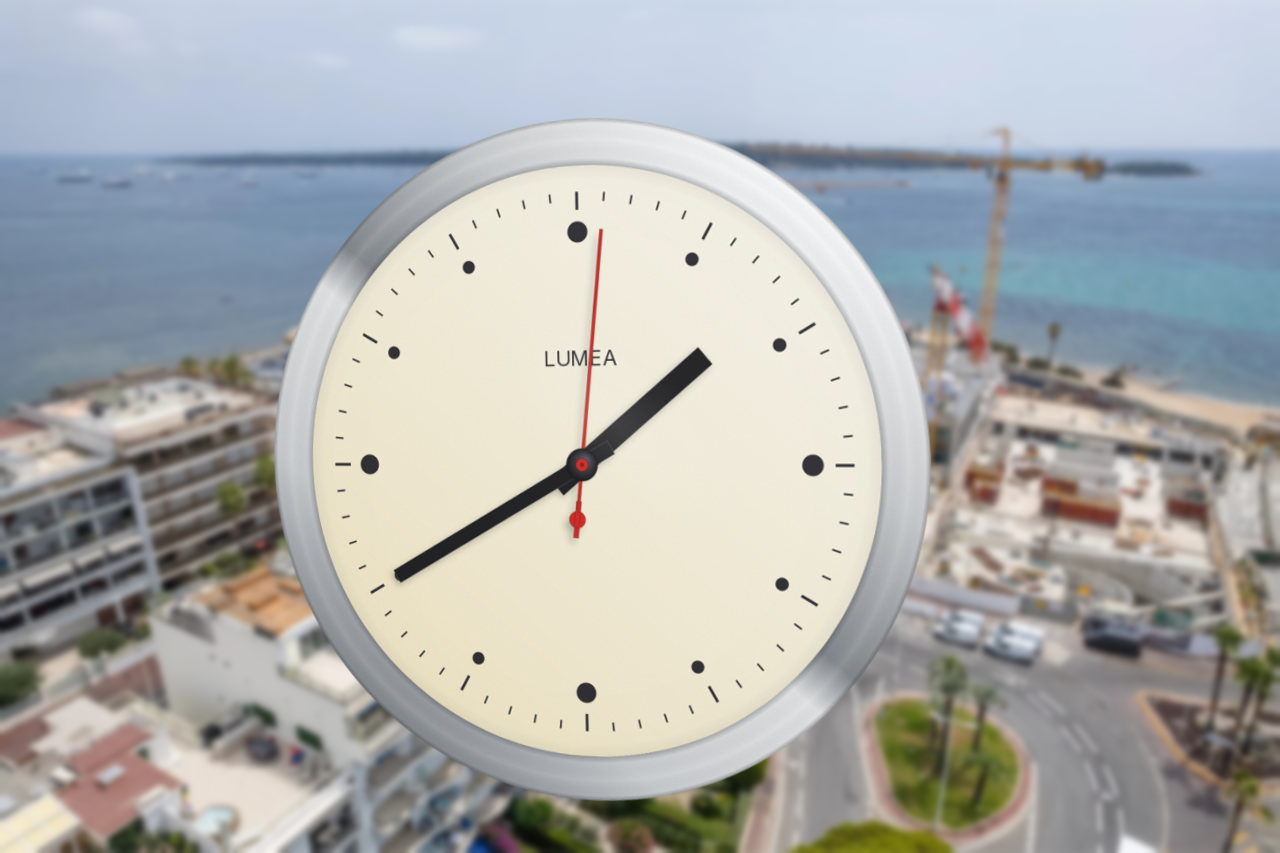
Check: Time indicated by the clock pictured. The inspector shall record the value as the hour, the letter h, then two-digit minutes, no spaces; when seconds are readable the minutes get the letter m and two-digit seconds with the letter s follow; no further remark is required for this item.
1h40m01s
